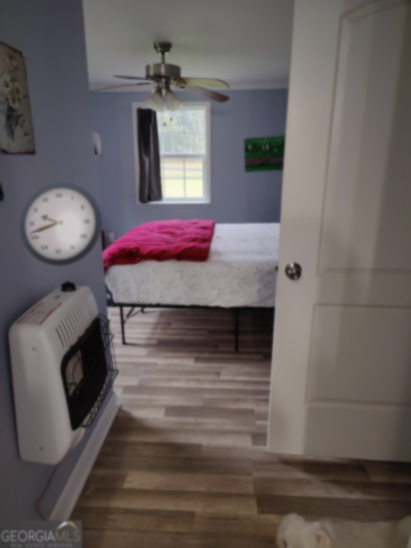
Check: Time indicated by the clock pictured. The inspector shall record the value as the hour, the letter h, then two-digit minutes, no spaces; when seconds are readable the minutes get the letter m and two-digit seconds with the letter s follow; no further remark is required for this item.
9h42
